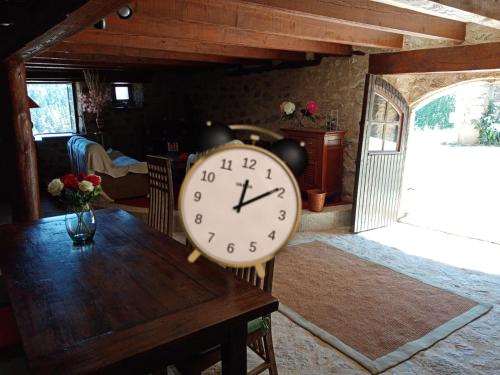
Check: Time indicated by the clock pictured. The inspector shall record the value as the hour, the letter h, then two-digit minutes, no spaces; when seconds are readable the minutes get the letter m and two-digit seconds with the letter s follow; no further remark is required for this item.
12h09
